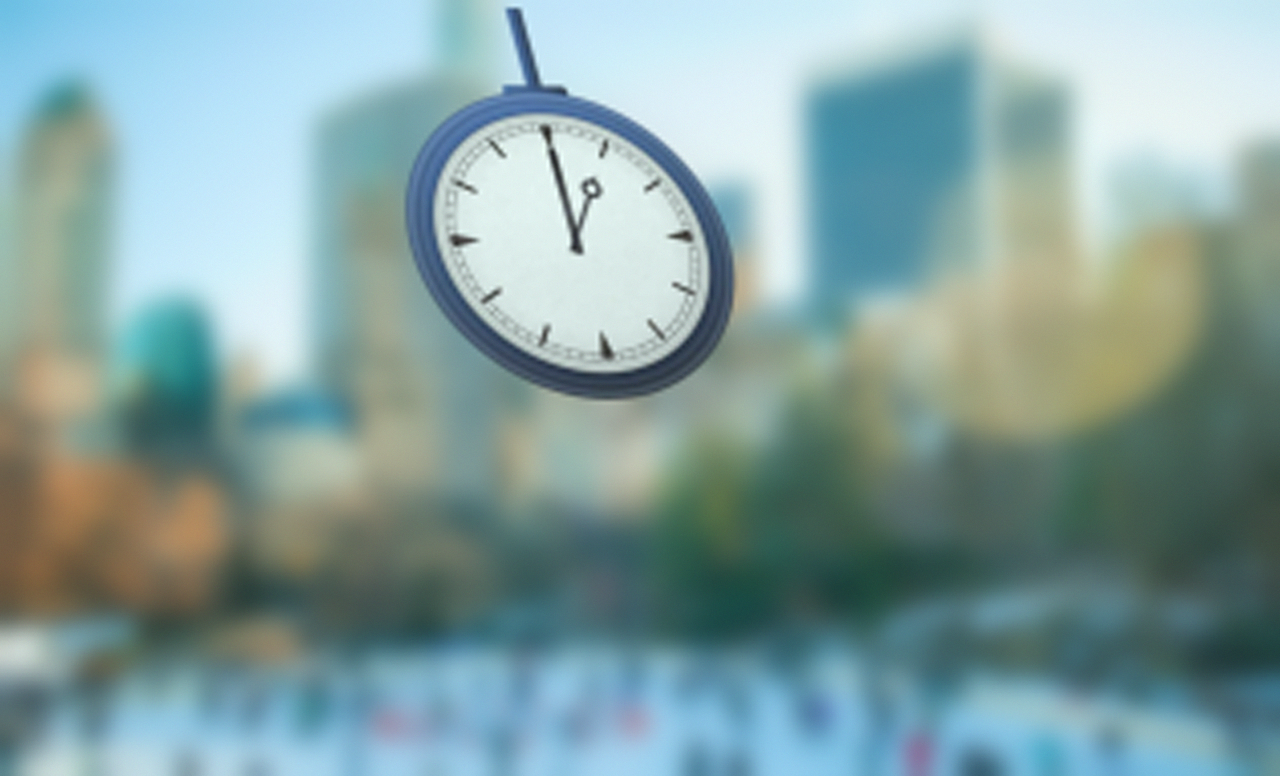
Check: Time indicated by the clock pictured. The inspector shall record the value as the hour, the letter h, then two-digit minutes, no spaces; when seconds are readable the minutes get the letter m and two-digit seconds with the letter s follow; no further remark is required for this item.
1h00
